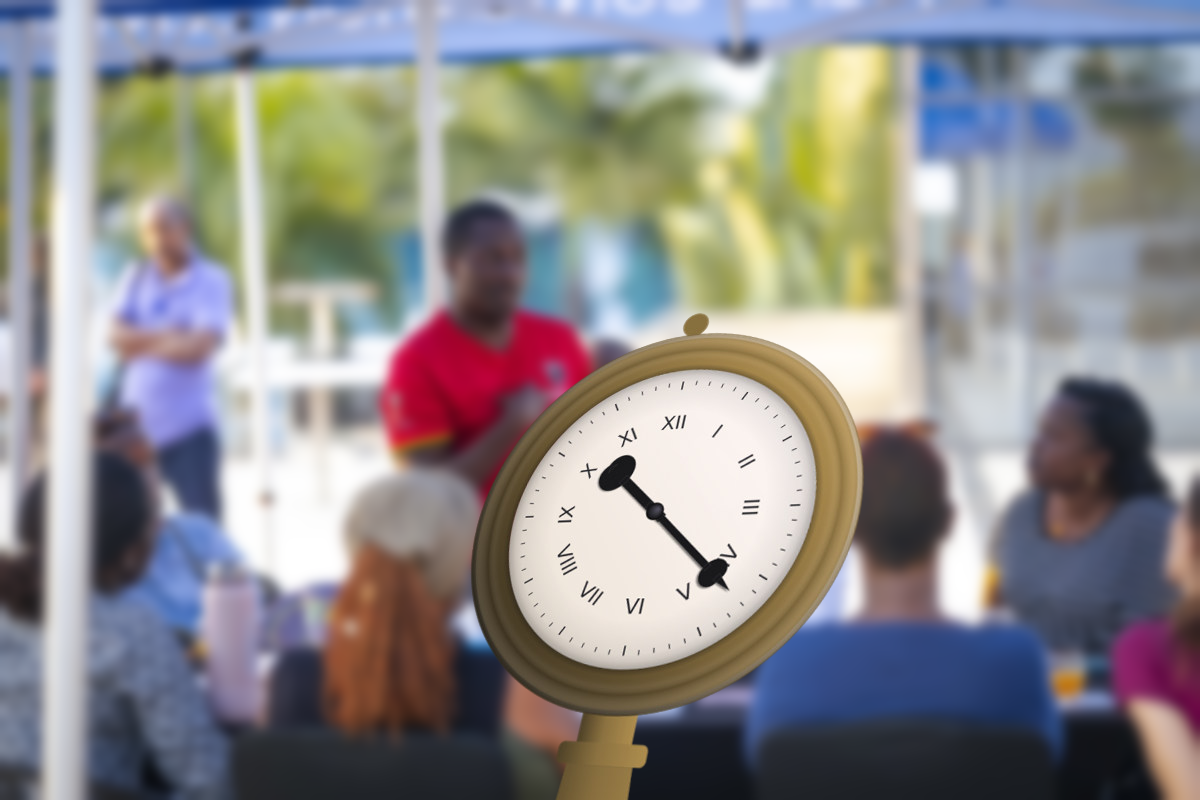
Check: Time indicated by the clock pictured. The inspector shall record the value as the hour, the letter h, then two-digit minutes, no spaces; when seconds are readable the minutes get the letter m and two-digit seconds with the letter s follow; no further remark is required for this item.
10h22
